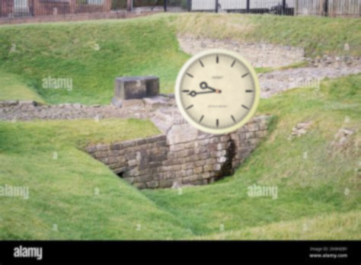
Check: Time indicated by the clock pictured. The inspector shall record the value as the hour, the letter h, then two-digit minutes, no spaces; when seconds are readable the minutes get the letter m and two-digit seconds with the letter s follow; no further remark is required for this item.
9h44
